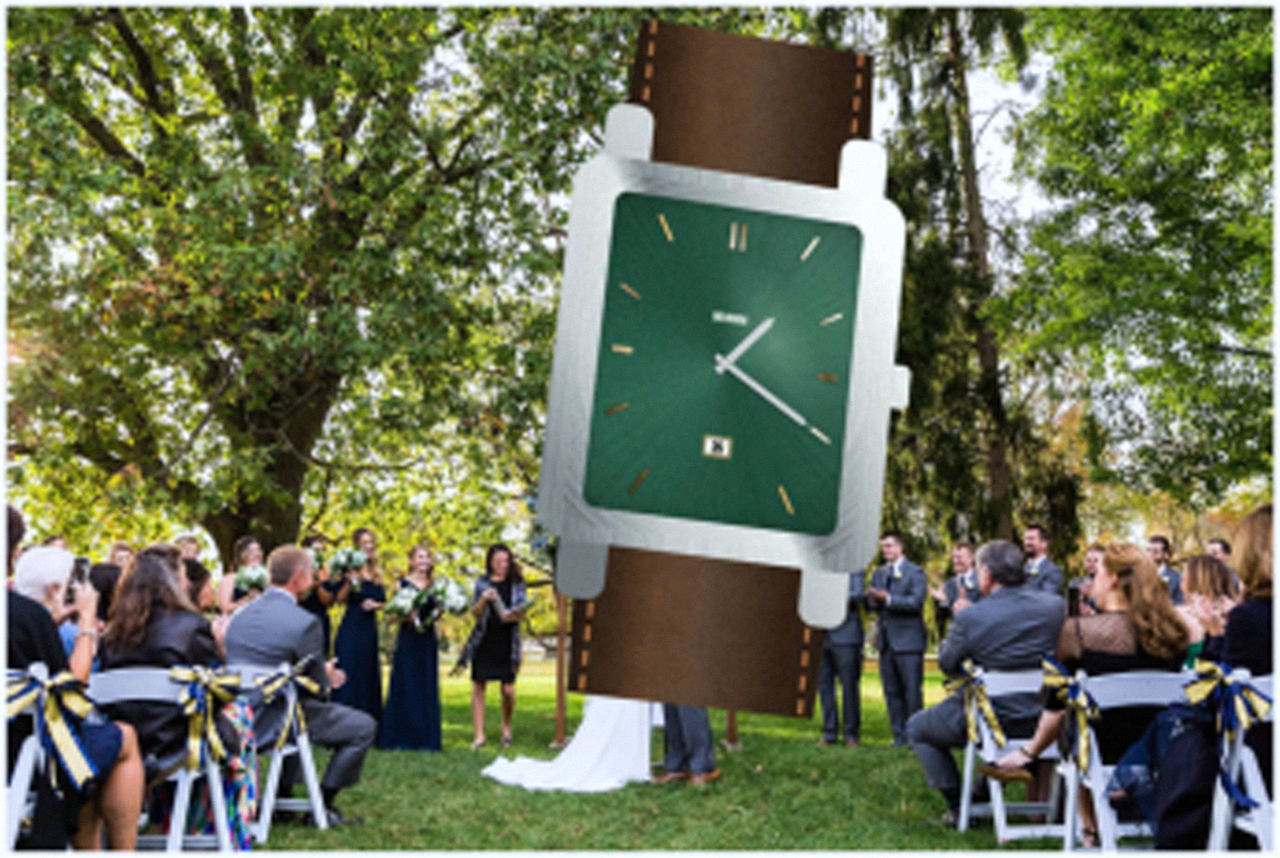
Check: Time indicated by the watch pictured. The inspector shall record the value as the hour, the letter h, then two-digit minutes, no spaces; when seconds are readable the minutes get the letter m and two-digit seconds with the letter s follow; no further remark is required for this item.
1h20
